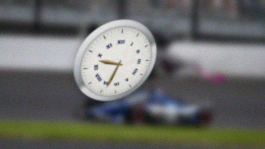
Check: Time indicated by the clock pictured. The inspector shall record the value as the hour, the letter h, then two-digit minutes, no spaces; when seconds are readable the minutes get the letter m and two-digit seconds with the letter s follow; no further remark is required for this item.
9h34
